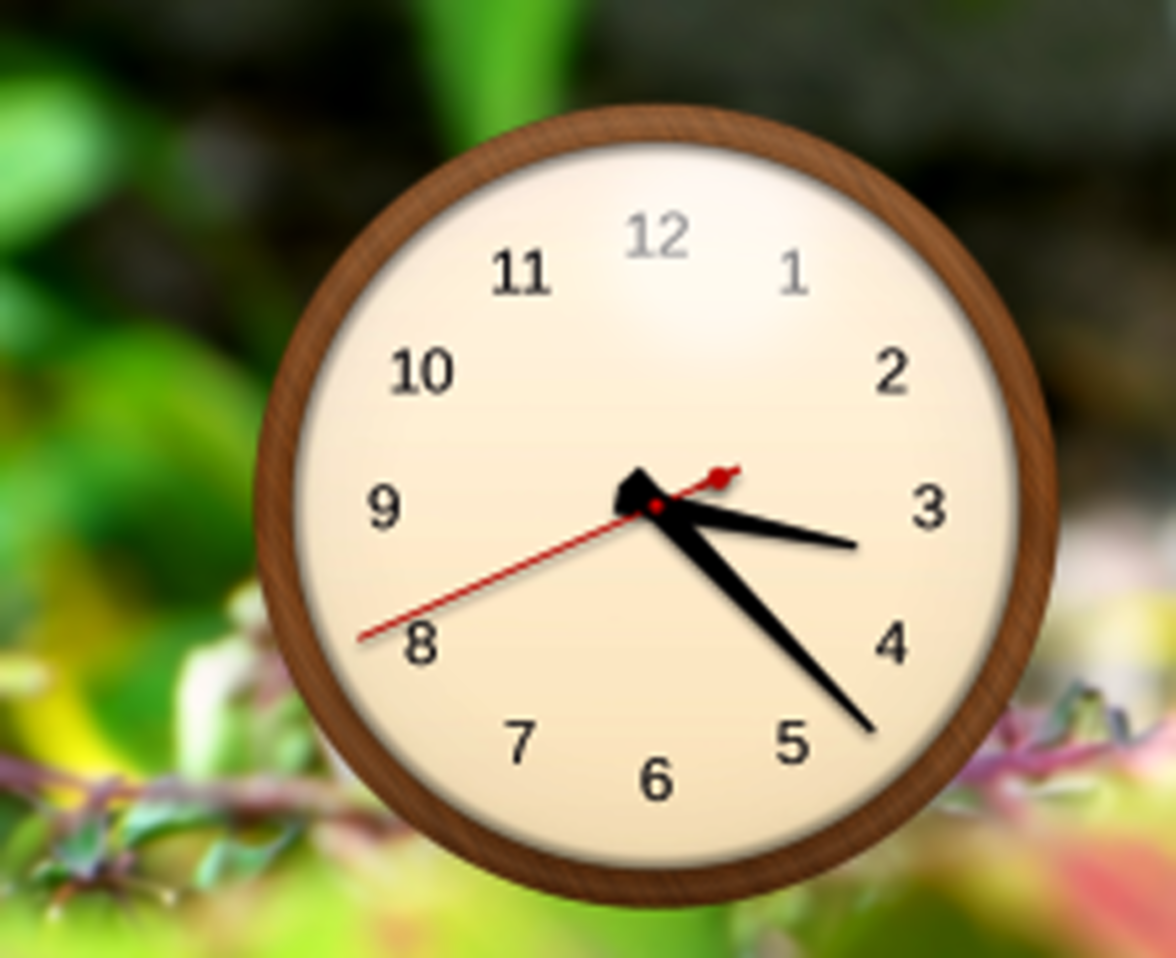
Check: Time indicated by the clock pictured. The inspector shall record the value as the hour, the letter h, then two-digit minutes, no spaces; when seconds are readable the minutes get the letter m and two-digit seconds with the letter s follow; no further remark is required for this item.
3h22m41s
